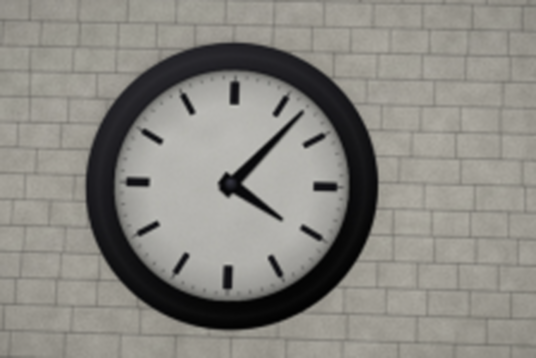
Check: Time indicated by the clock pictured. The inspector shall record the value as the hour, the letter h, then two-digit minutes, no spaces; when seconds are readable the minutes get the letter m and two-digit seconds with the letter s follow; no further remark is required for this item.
4h07
